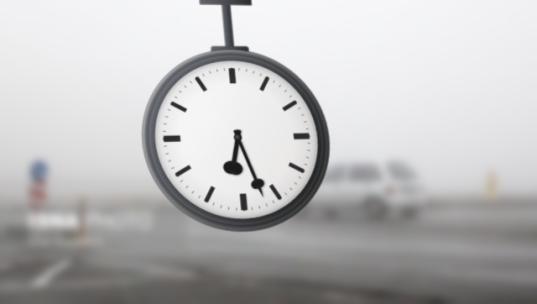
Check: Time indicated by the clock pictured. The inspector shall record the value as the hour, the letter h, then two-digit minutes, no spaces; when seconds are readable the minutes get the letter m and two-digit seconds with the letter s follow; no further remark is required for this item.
6h27
